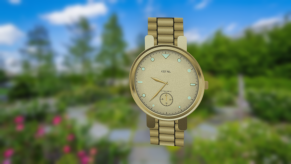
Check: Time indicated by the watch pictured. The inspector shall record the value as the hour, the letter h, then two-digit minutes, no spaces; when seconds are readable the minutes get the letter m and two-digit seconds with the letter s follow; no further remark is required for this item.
9h37
